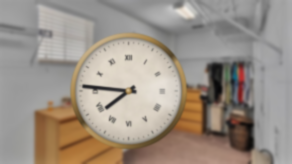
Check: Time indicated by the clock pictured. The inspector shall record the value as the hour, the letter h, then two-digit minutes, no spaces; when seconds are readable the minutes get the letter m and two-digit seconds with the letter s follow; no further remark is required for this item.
7h46
